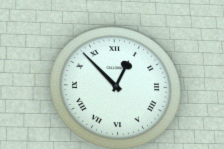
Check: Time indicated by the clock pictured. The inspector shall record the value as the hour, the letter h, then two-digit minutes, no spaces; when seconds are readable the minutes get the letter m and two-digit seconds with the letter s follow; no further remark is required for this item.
12h53
